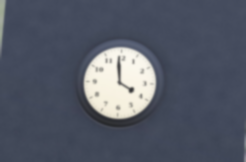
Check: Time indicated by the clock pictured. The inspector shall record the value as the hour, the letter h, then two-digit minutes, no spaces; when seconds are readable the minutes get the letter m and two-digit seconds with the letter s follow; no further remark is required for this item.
3h59
